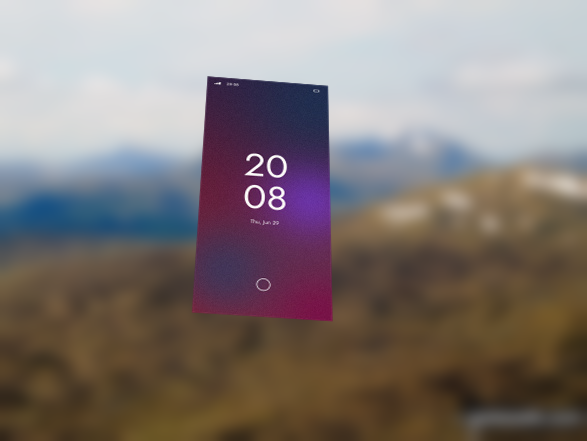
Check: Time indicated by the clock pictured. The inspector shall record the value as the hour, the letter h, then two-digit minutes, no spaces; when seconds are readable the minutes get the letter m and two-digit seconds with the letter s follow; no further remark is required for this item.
20h08
